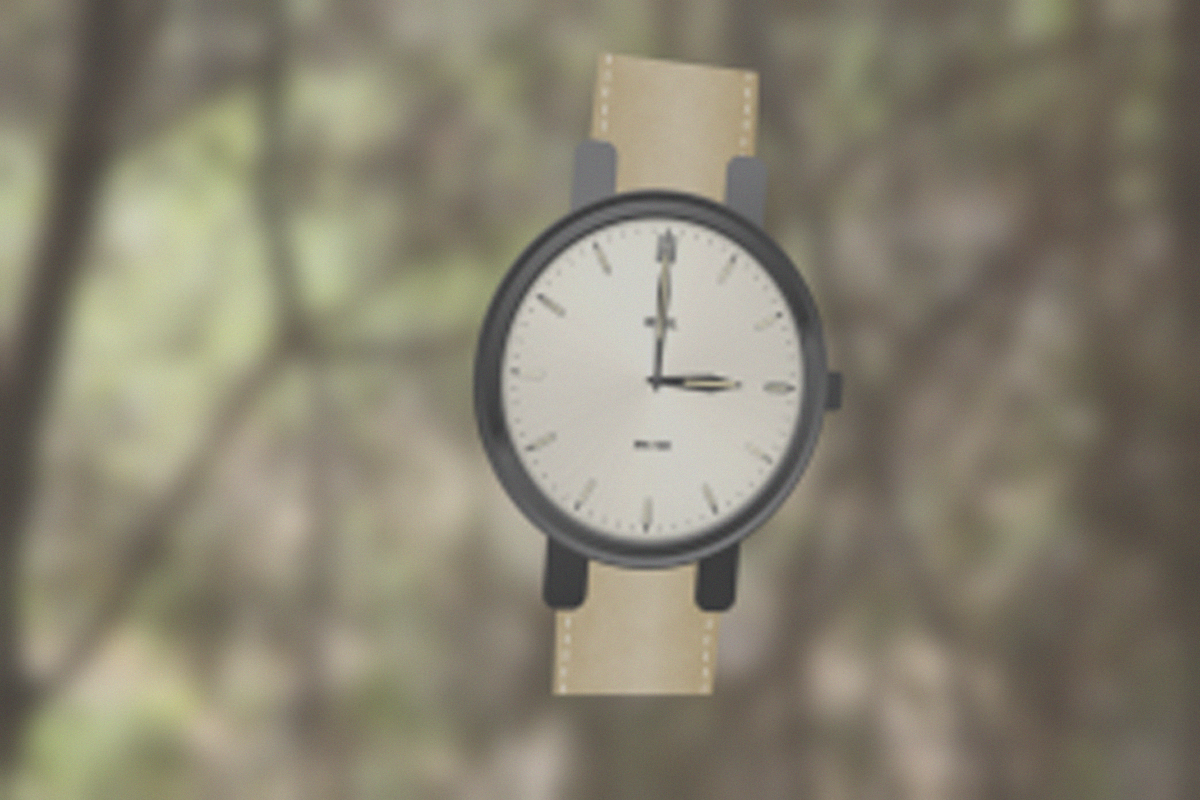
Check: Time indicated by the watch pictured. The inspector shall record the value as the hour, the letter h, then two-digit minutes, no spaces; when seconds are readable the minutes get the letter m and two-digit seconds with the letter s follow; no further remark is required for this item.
3h00
